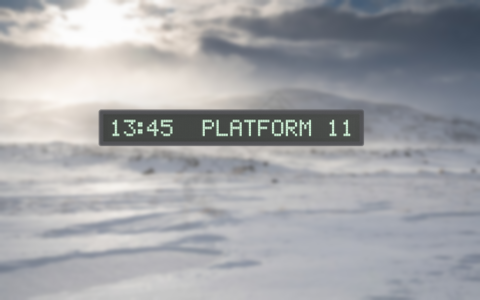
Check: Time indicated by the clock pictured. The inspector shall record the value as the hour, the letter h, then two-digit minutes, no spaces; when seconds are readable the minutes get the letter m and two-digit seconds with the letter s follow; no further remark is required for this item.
13h45
